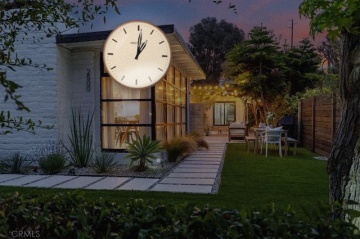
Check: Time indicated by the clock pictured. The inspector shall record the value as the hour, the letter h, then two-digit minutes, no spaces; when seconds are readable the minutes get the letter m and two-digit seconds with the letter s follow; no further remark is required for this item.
1h01
